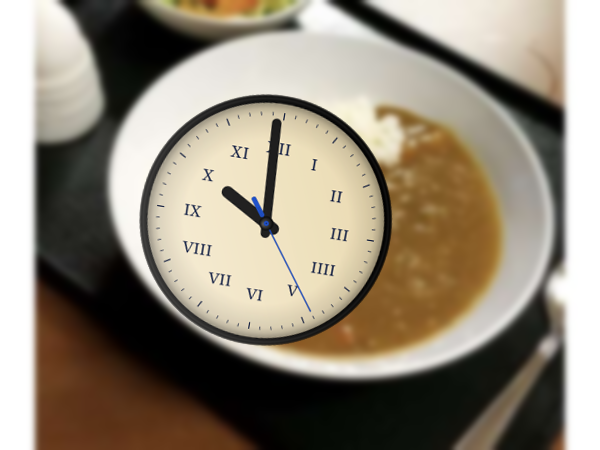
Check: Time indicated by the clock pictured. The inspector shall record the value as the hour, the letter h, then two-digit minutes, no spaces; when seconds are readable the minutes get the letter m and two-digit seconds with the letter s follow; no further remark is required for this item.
9h59m24s
